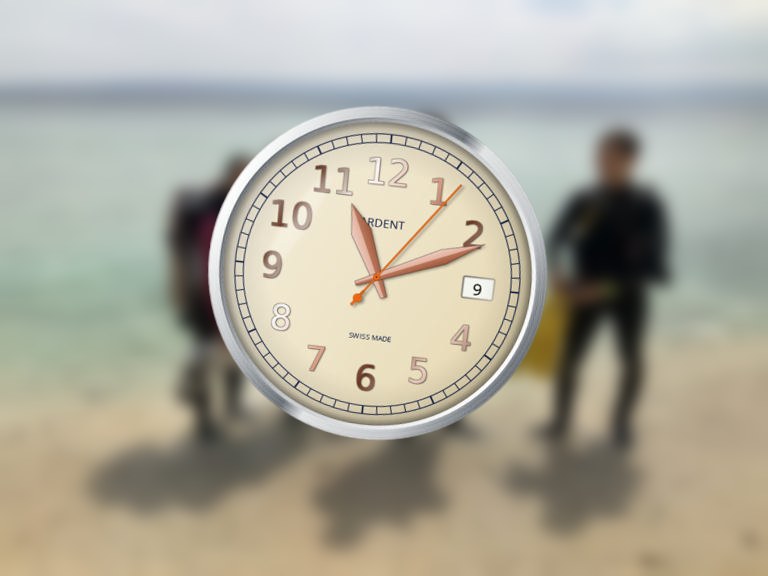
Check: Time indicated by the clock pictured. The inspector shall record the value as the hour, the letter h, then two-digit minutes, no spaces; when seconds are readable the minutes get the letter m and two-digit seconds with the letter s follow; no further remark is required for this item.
11h11m06s
